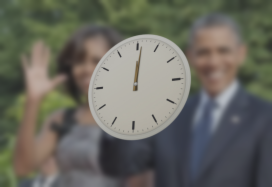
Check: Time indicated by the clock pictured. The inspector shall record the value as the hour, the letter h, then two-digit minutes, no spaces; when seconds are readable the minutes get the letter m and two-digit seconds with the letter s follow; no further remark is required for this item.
12h01
